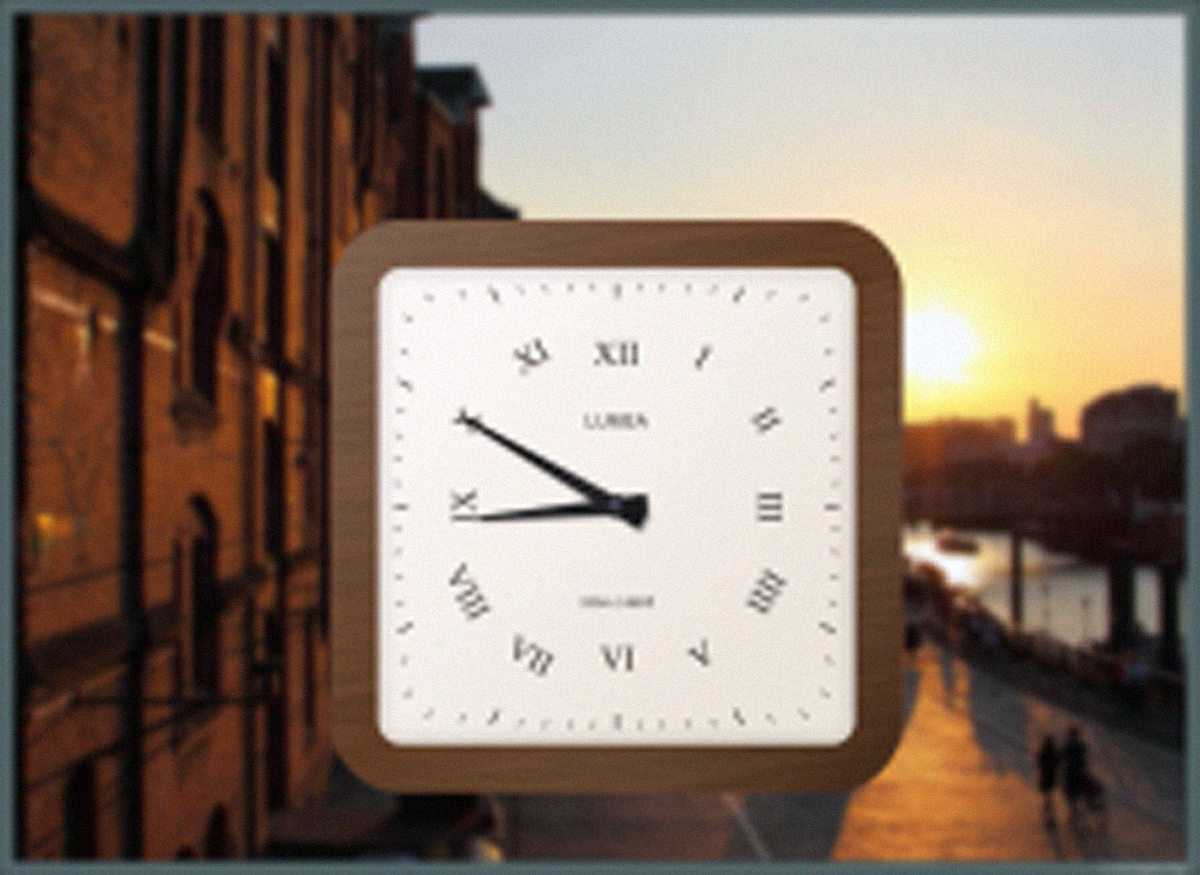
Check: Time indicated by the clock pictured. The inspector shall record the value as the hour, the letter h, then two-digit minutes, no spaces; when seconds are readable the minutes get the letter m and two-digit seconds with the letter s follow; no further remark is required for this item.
8h50
